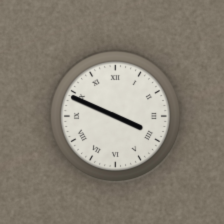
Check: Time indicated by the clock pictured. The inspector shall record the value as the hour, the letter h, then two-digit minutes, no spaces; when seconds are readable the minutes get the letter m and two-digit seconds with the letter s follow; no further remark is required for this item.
3h49
